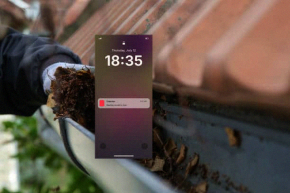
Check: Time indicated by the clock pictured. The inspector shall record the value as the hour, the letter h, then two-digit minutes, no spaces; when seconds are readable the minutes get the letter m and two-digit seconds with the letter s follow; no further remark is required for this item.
18h35
